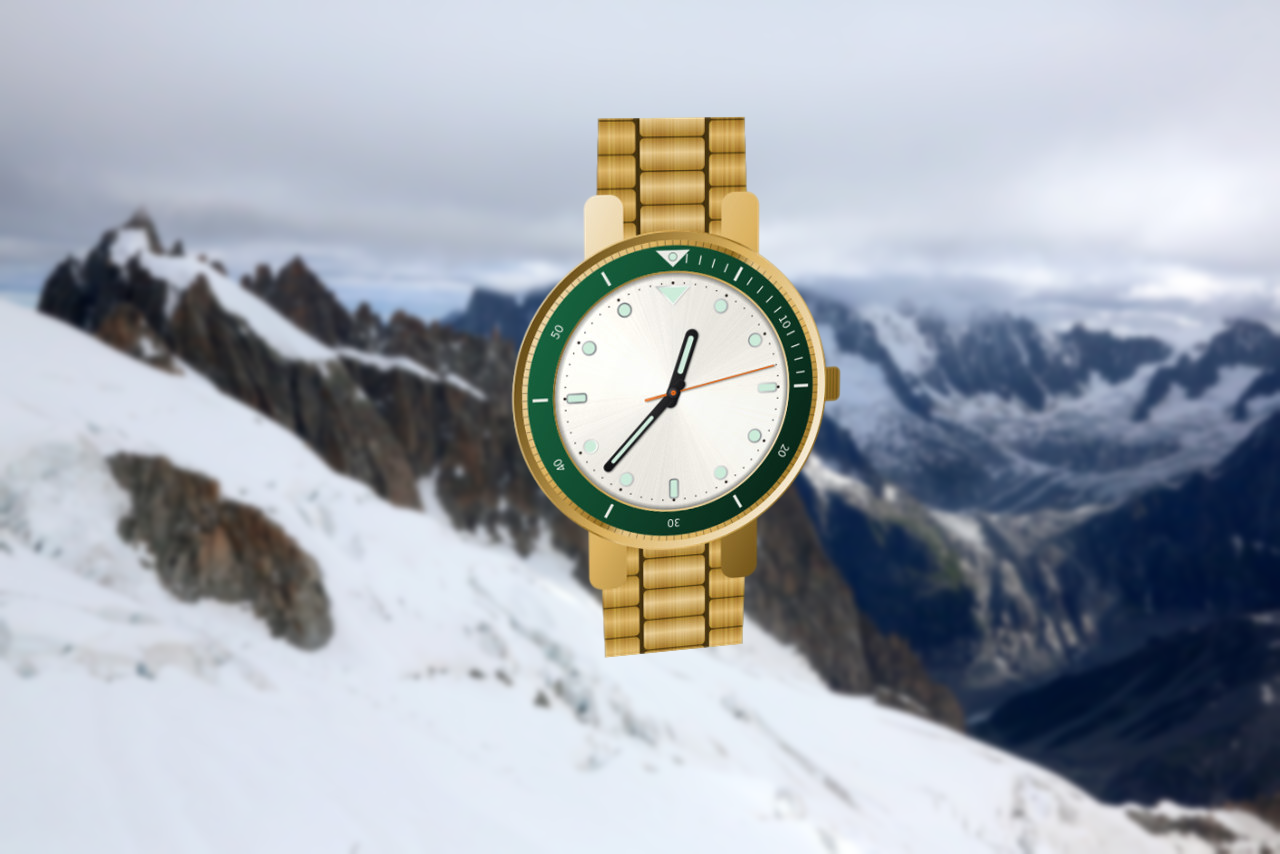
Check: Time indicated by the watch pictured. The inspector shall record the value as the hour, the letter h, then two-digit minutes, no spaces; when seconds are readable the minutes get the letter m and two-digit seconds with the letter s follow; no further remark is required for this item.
12h37m13s
